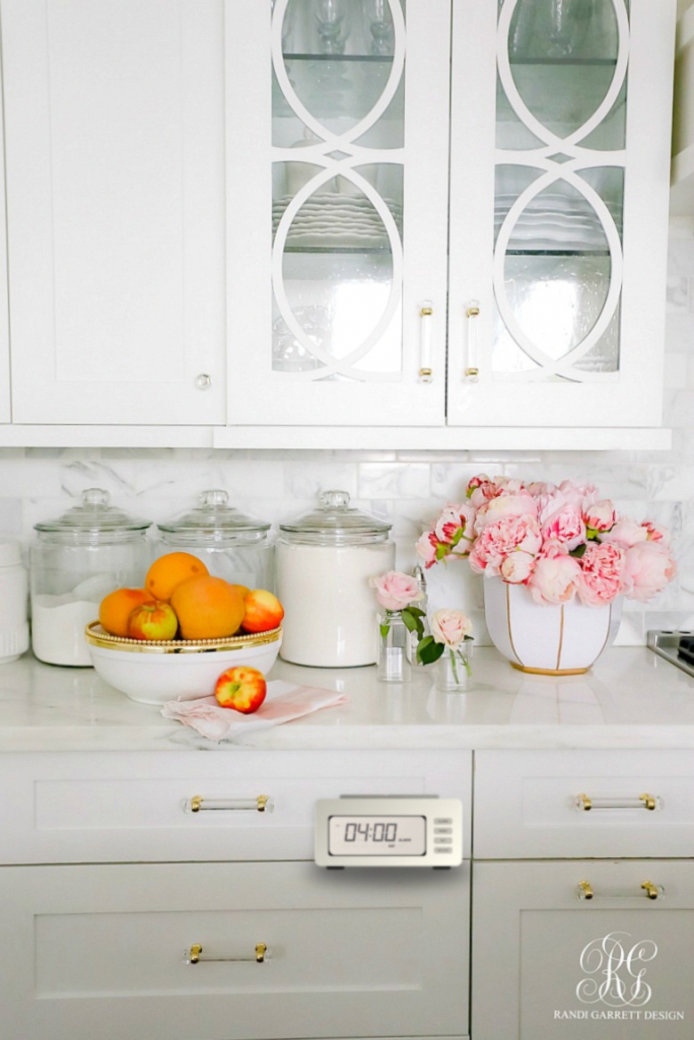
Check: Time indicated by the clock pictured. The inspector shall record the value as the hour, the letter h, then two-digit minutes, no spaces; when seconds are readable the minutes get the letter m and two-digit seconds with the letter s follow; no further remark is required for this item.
4h00
